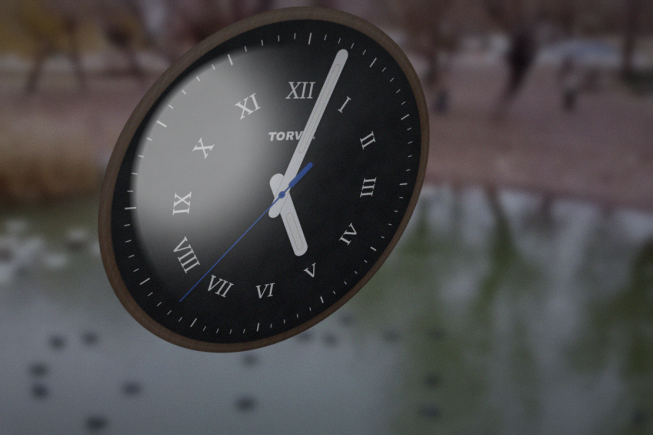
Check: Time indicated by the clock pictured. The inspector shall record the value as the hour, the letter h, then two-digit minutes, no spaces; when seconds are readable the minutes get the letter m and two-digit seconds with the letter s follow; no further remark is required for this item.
5h02m37s
